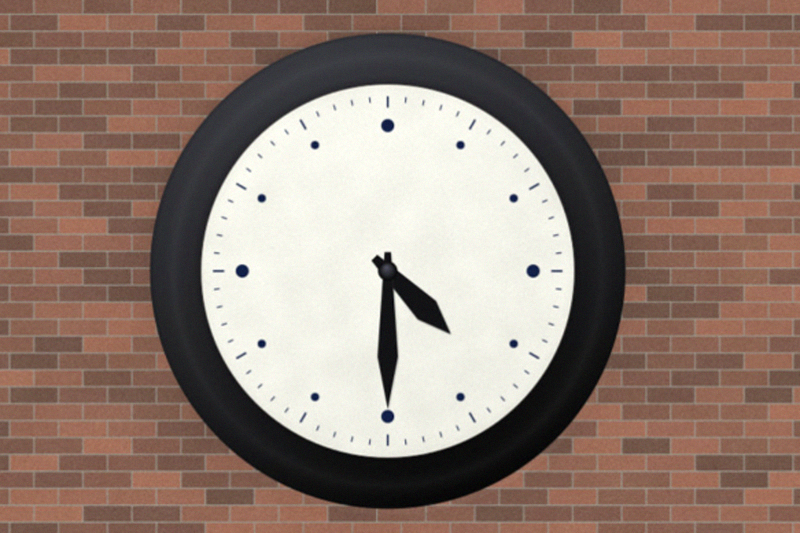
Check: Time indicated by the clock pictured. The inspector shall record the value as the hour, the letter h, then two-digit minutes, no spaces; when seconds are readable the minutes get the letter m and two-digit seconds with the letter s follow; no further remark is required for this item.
4h30
